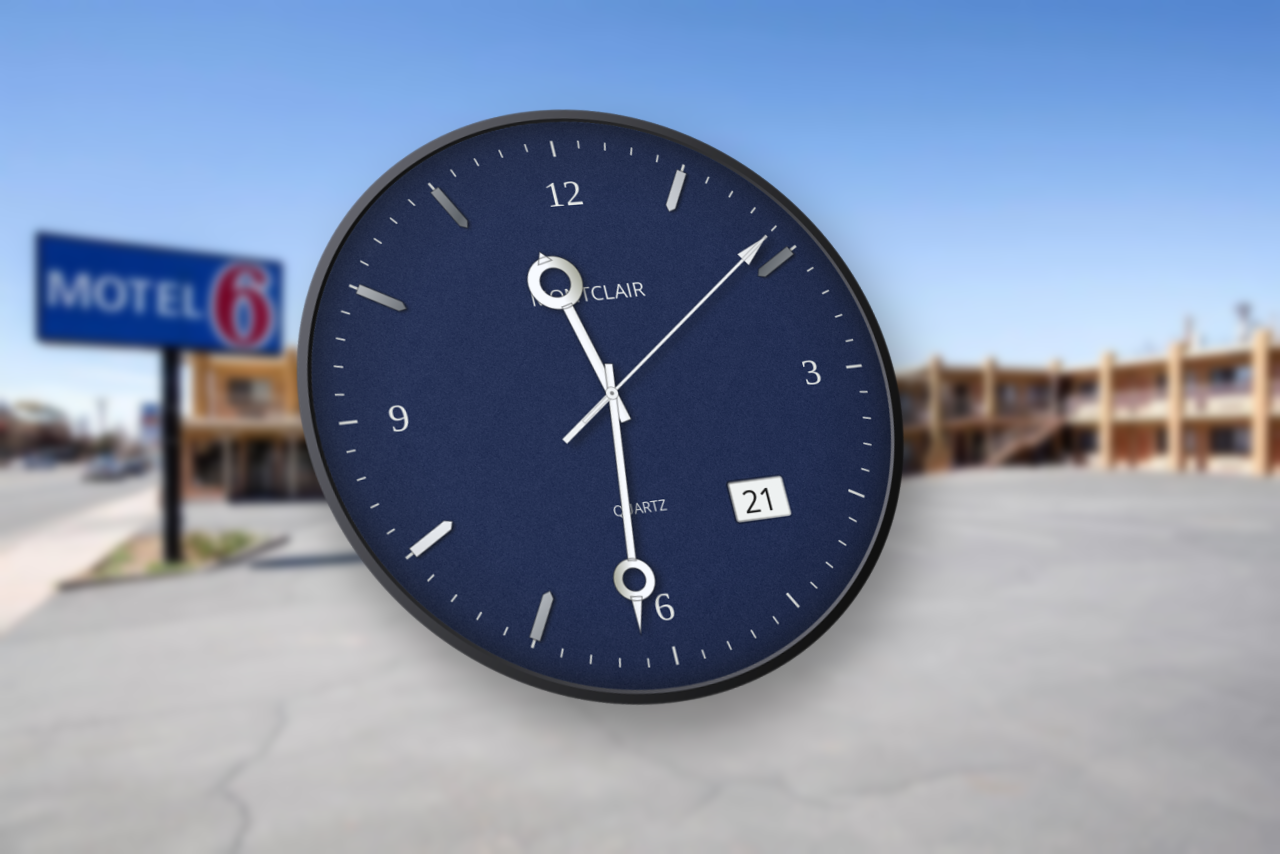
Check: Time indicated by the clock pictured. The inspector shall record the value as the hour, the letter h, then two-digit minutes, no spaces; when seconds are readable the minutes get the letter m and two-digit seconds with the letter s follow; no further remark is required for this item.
11h31m09s
